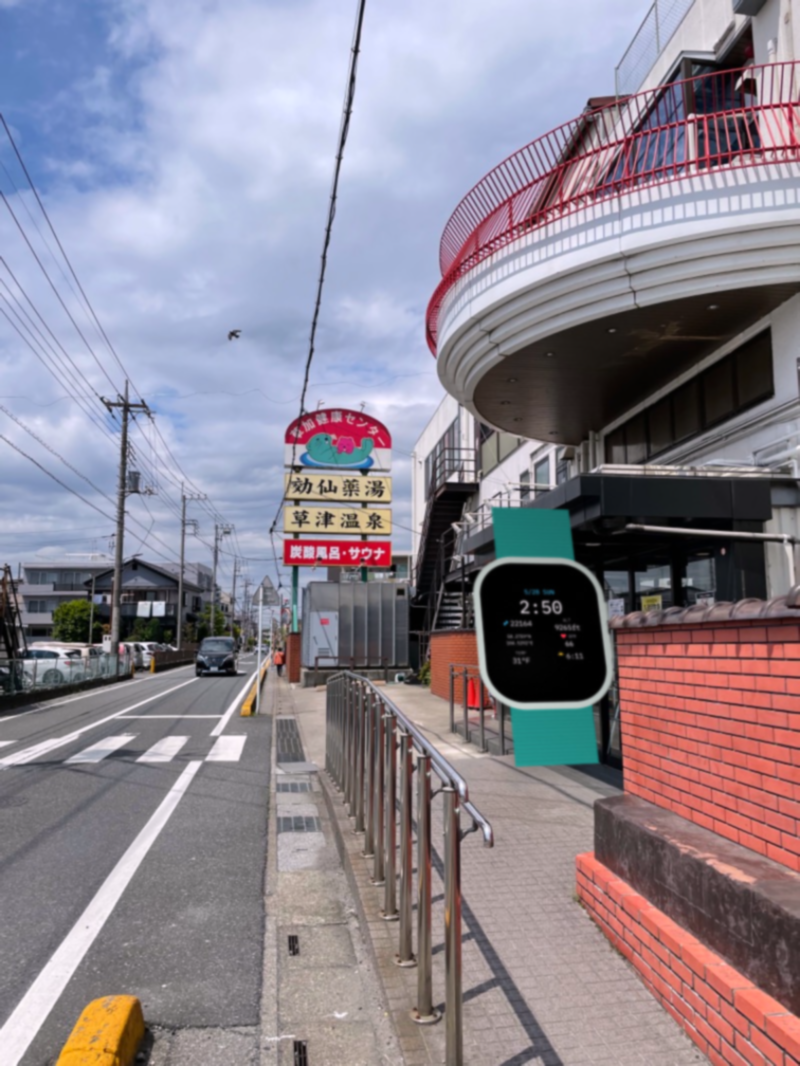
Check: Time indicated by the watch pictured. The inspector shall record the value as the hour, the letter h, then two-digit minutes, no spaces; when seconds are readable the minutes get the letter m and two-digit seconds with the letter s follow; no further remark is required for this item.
2h50
